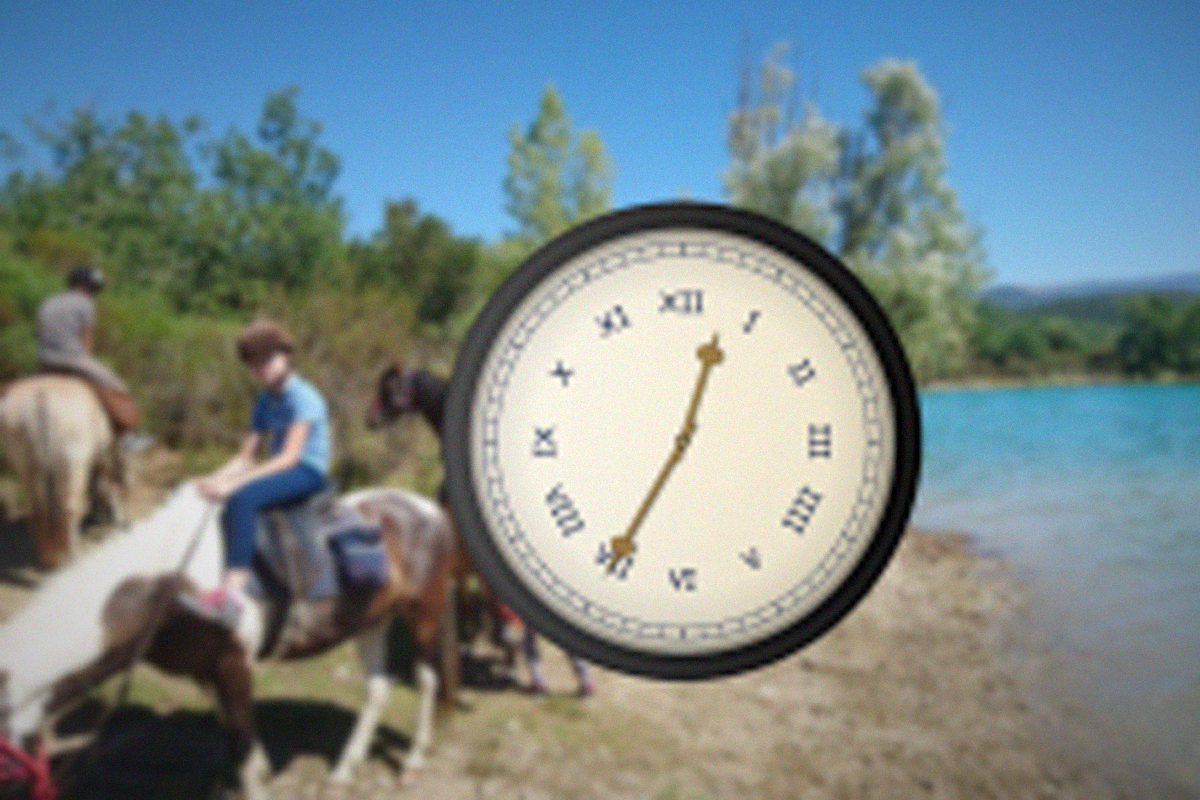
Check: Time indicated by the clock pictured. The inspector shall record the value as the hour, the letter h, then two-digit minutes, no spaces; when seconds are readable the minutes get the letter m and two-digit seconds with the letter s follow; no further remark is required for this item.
12h35
